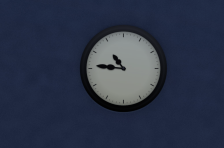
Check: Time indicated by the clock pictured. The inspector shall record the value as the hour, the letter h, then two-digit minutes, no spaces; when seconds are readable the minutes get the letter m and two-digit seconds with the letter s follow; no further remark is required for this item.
10h46
